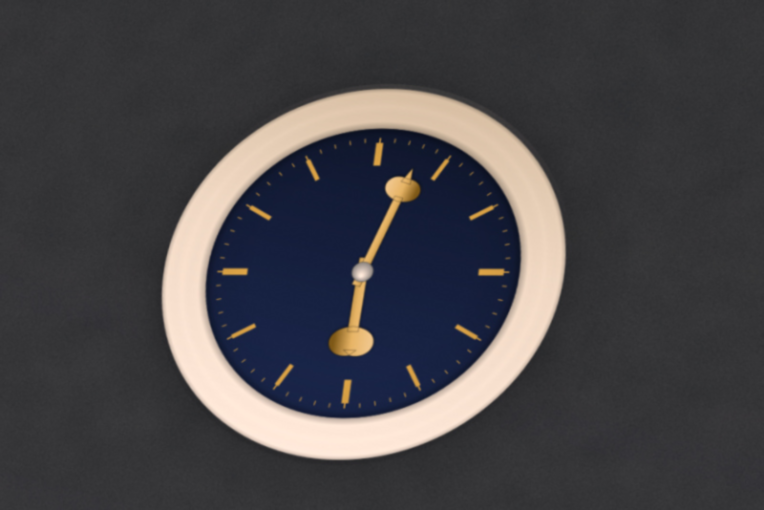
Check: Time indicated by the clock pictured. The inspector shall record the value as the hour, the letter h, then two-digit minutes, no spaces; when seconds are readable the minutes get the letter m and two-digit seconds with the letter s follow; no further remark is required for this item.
6h03
